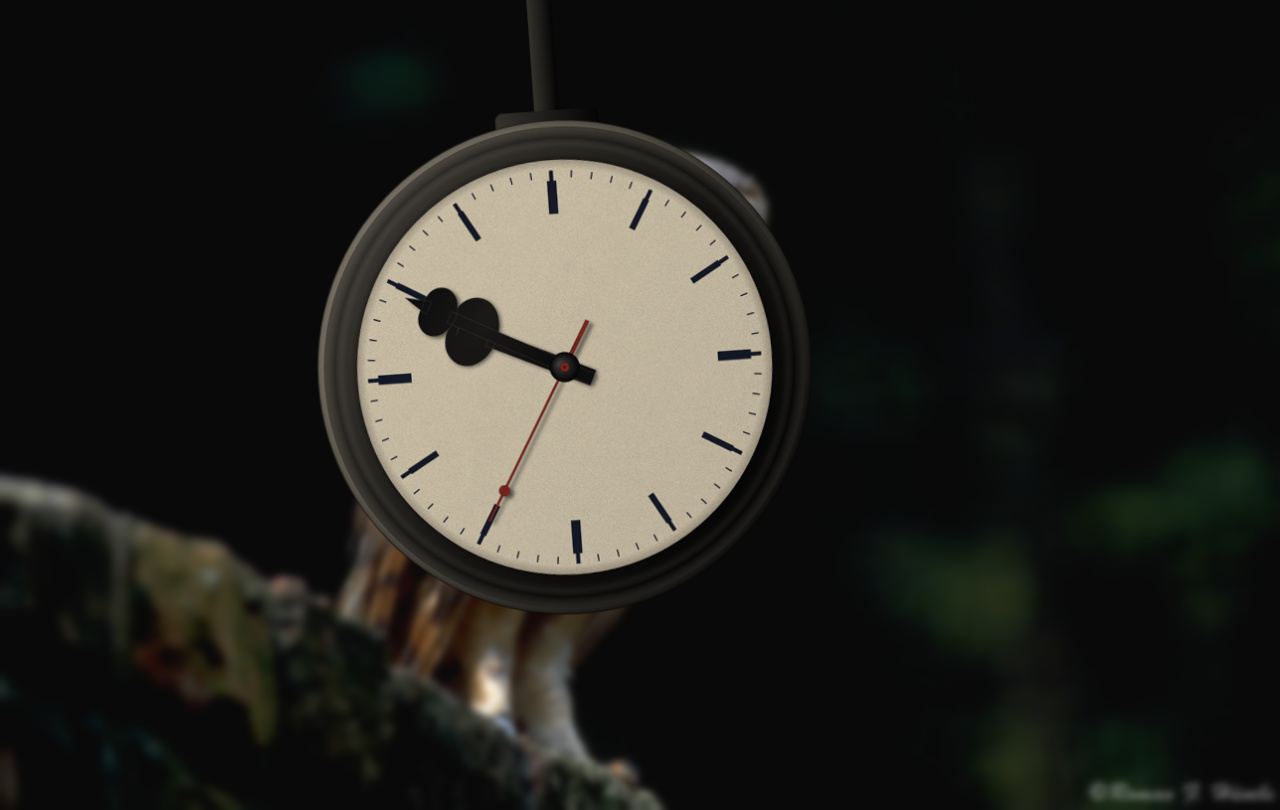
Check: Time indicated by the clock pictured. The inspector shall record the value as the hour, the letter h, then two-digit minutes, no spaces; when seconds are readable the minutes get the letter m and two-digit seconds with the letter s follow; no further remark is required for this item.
9h49m35s
